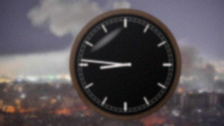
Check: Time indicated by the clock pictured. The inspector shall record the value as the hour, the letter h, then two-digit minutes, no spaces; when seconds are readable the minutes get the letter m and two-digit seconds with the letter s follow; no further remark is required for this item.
8h46
